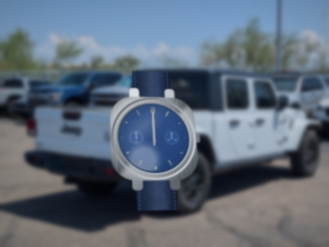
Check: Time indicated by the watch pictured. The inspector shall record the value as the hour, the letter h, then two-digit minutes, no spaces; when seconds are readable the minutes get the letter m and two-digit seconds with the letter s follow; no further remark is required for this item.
12h00
